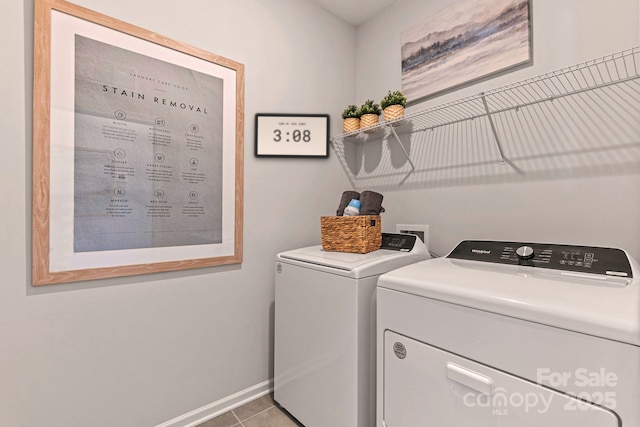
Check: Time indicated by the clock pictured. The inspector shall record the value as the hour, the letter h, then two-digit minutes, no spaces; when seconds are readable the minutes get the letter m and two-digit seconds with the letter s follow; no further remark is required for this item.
3h08
